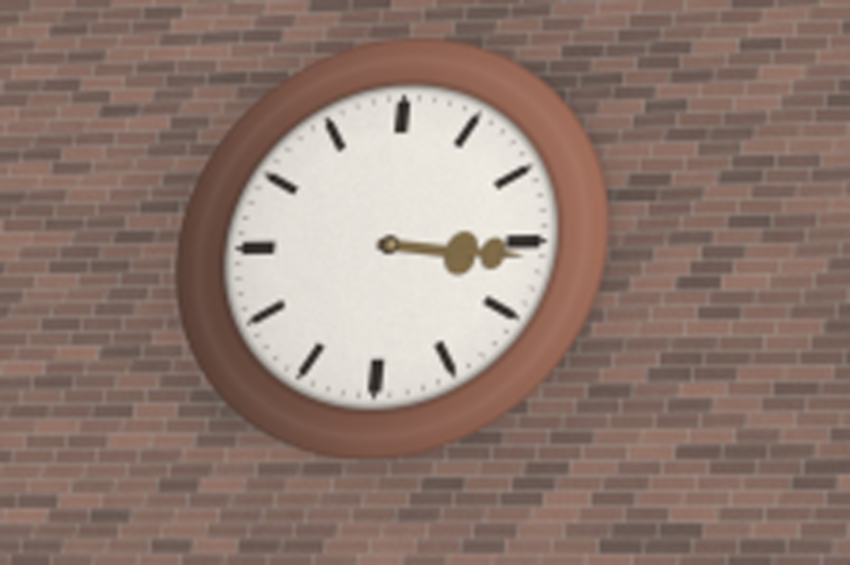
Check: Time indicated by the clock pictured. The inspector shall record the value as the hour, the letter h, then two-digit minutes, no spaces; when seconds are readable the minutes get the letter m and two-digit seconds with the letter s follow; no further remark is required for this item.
3h16
